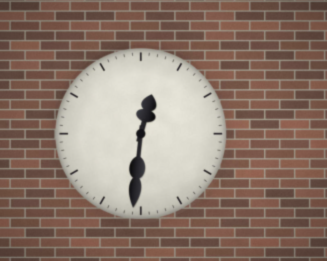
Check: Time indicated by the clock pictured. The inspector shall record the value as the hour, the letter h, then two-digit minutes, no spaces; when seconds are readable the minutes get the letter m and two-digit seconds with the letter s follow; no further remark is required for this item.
12h31
